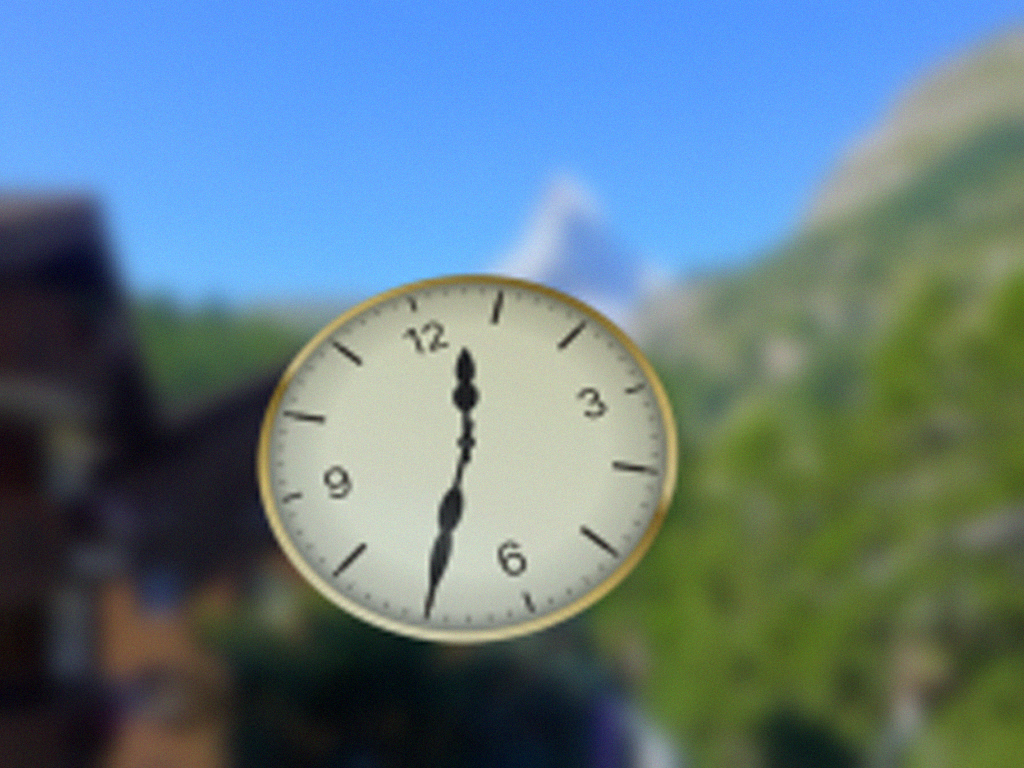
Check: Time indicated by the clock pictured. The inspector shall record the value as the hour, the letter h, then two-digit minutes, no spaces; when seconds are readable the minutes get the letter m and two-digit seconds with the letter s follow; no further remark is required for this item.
12h35
